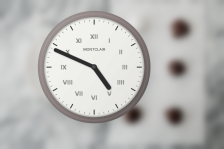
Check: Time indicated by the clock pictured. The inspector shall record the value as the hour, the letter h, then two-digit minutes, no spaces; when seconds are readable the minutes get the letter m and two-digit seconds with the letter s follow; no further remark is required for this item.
4h49
